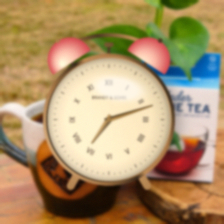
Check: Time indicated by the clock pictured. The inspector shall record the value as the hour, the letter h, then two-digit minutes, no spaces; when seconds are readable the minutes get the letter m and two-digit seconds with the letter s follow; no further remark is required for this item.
7h12
